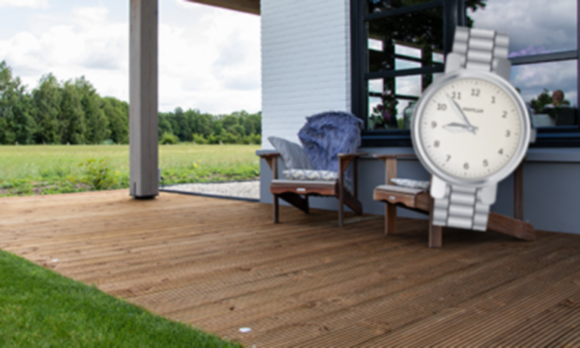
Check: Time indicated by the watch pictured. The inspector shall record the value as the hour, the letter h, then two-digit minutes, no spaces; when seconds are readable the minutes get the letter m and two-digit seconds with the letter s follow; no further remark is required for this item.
8h53
